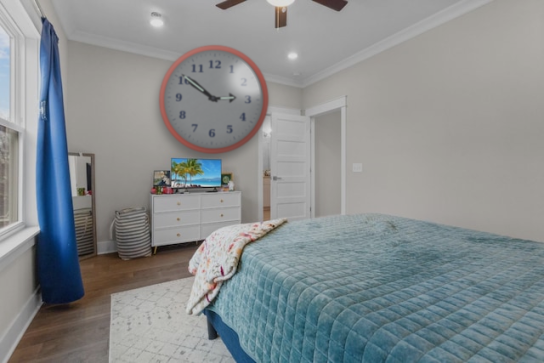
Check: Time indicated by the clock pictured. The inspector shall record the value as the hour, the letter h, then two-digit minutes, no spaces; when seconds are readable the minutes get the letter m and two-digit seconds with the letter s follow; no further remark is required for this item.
2h51
